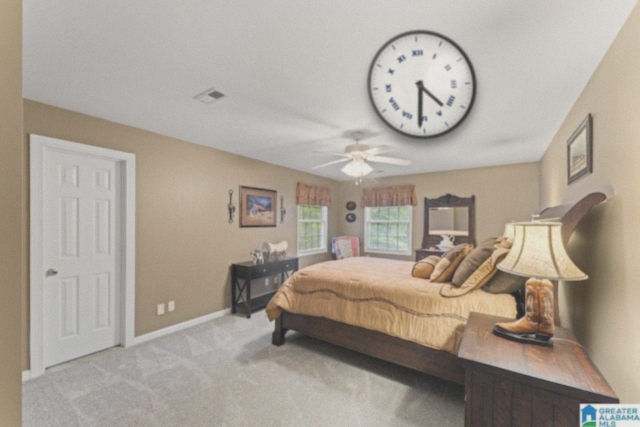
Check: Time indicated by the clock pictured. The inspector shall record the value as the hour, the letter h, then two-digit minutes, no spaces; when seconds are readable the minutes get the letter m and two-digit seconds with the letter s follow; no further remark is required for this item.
4h31
